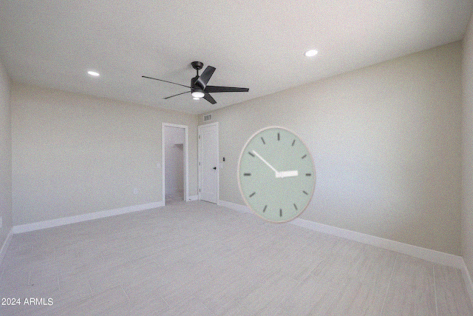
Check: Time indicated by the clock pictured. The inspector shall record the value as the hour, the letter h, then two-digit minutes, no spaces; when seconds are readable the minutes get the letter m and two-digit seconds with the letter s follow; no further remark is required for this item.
2h51
